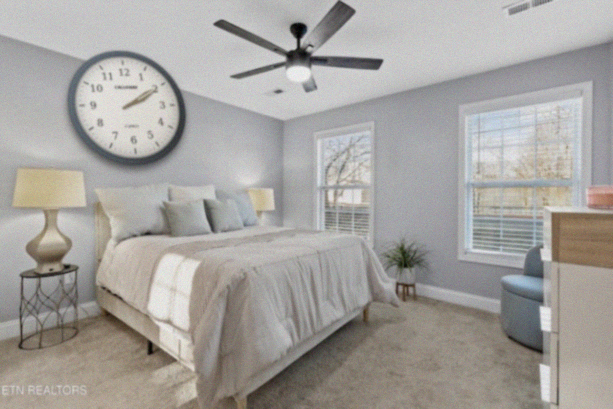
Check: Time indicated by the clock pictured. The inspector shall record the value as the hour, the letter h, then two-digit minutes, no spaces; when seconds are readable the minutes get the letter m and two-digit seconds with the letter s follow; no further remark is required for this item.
2h10
